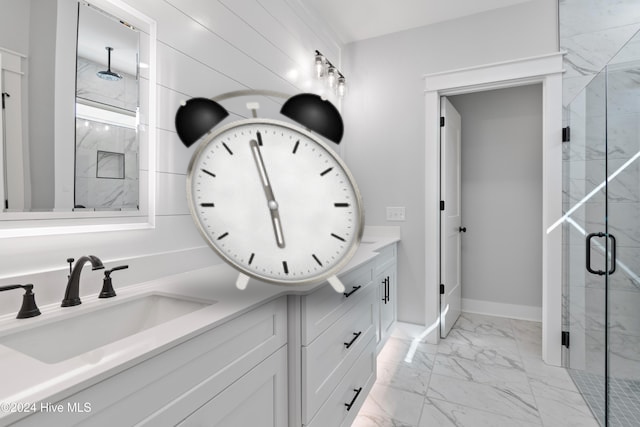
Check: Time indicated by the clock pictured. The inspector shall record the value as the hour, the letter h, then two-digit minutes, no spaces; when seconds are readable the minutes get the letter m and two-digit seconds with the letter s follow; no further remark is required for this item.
5h59
